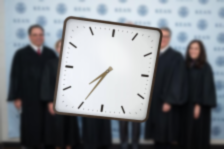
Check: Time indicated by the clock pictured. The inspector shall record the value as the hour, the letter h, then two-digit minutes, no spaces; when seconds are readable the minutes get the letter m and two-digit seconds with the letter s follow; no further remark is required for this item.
7h35
